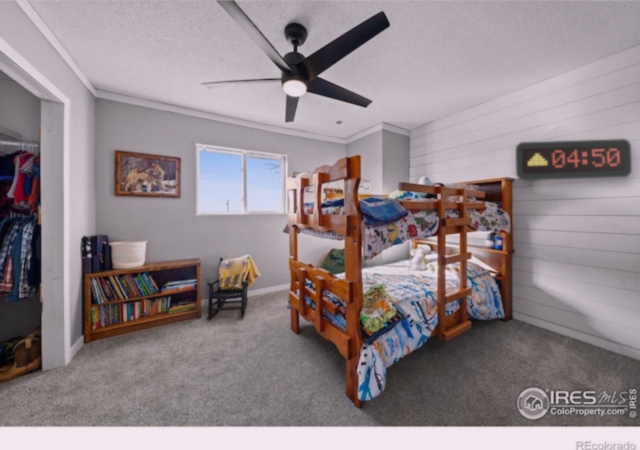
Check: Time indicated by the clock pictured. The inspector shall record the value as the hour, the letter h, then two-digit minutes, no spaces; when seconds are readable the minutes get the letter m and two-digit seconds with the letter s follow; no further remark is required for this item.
4h50
